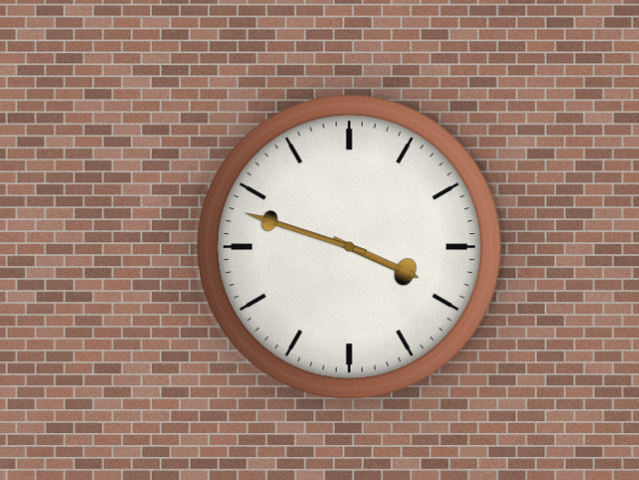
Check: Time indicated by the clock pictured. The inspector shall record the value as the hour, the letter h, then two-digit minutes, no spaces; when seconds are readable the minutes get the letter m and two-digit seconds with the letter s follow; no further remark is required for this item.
3h48
